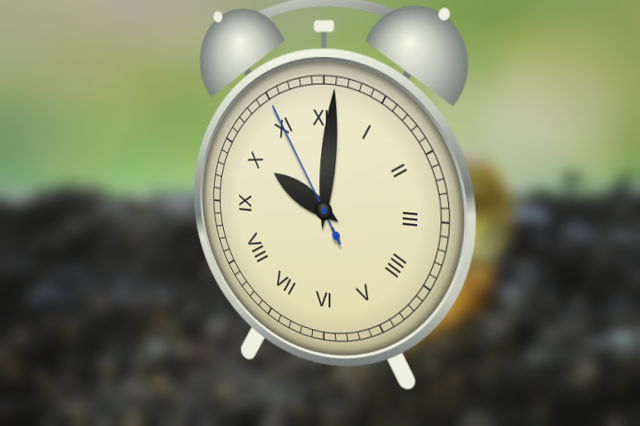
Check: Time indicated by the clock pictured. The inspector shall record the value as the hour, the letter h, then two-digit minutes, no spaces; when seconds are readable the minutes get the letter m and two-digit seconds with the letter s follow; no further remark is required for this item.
10h00m55s
